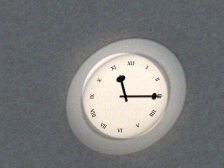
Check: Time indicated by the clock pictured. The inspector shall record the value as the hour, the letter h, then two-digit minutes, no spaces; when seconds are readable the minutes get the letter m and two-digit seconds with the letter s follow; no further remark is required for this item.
11h15
